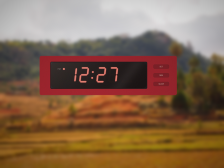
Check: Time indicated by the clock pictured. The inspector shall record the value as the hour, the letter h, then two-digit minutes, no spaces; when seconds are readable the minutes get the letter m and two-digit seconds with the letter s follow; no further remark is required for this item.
12h27
